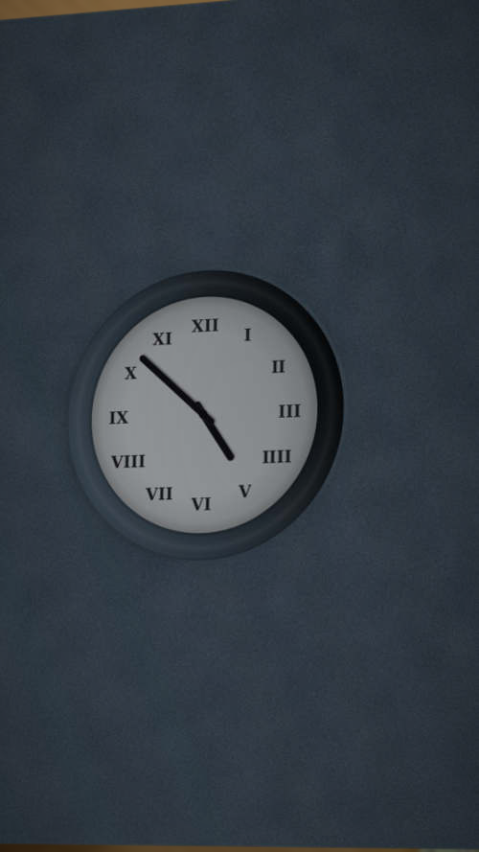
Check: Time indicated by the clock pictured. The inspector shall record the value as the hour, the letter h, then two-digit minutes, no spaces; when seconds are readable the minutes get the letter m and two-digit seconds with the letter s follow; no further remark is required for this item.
4h52
